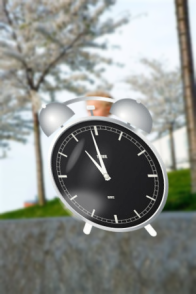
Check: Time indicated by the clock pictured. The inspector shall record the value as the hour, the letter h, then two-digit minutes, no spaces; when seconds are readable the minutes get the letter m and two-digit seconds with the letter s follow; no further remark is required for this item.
10h59
